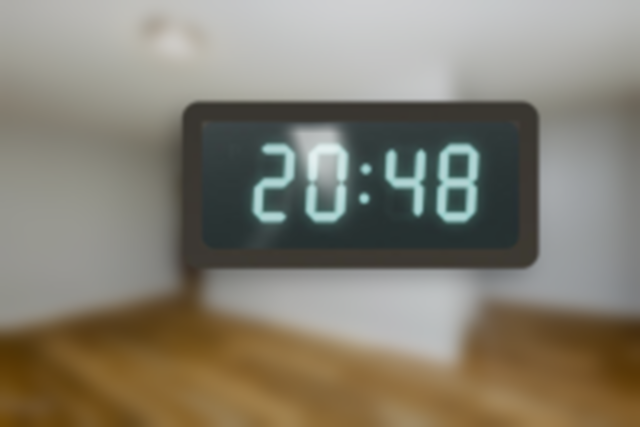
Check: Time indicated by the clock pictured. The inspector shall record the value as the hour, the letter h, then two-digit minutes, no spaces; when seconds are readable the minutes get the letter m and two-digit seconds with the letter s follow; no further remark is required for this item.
20h48
